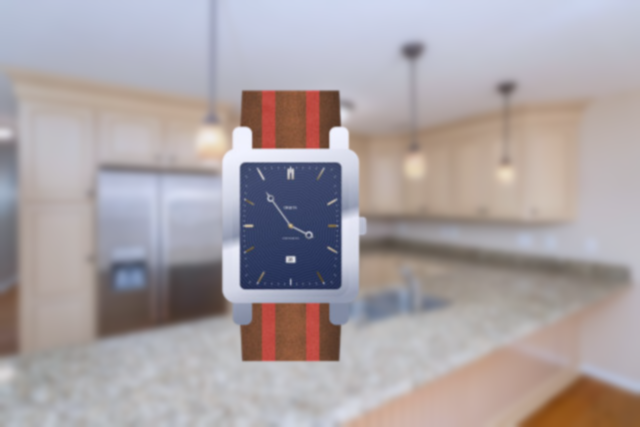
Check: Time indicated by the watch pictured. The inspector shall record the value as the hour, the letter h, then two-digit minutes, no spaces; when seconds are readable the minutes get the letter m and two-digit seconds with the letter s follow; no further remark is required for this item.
3h54
